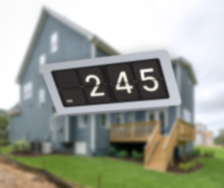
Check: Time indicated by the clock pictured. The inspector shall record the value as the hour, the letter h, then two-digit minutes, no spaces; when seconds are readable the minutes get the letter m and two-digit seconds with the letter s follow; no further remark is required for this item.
2h45
